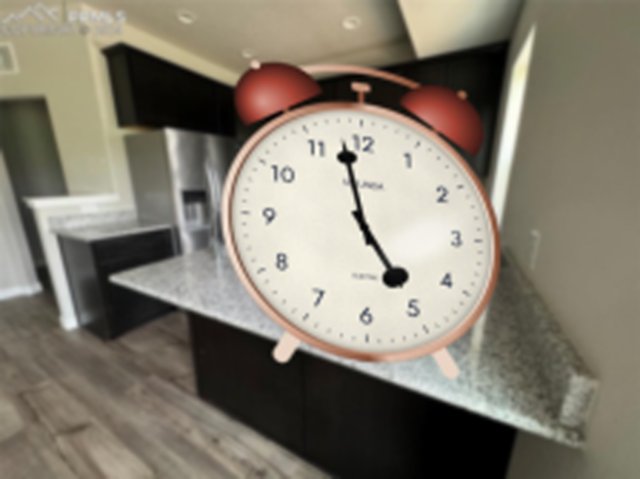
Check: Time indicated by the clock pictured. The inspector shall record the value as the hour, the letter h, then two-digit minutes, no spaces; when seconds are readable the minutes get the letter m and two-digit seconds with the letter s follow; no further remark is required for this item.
4h58
